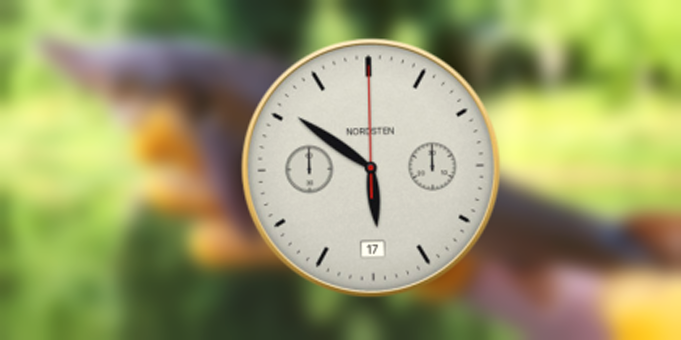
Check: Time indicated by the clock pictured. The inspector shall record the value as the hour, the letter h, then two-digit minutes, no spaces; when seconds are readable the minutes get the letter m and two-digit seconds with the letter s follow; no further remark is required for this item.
5h51
